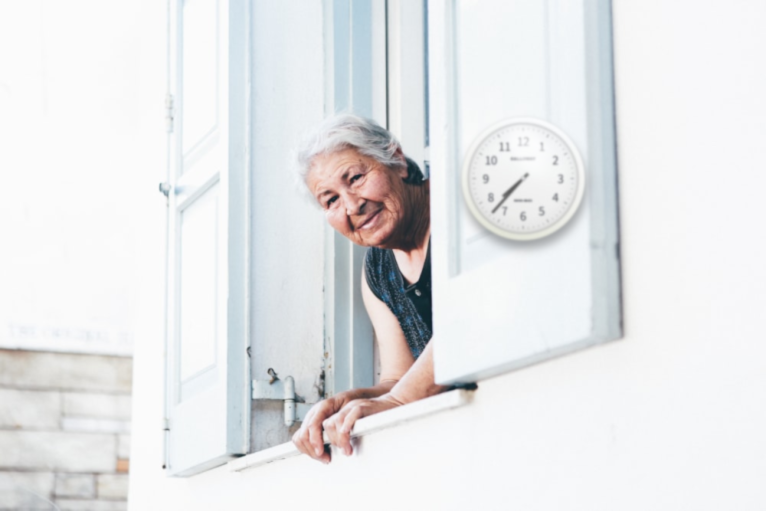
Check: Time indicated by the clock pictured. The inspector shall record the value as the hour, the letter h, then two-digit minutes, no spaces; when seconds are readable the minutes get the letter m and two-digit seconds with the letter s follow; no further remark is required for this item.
7h37
